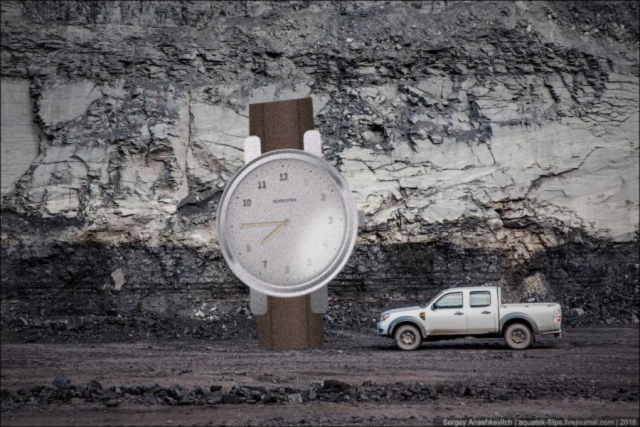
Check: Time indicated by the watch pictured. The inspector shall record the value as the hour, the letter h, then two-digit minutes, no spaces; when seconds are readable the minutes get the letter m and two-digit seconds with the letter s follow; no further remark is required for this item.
7h45
